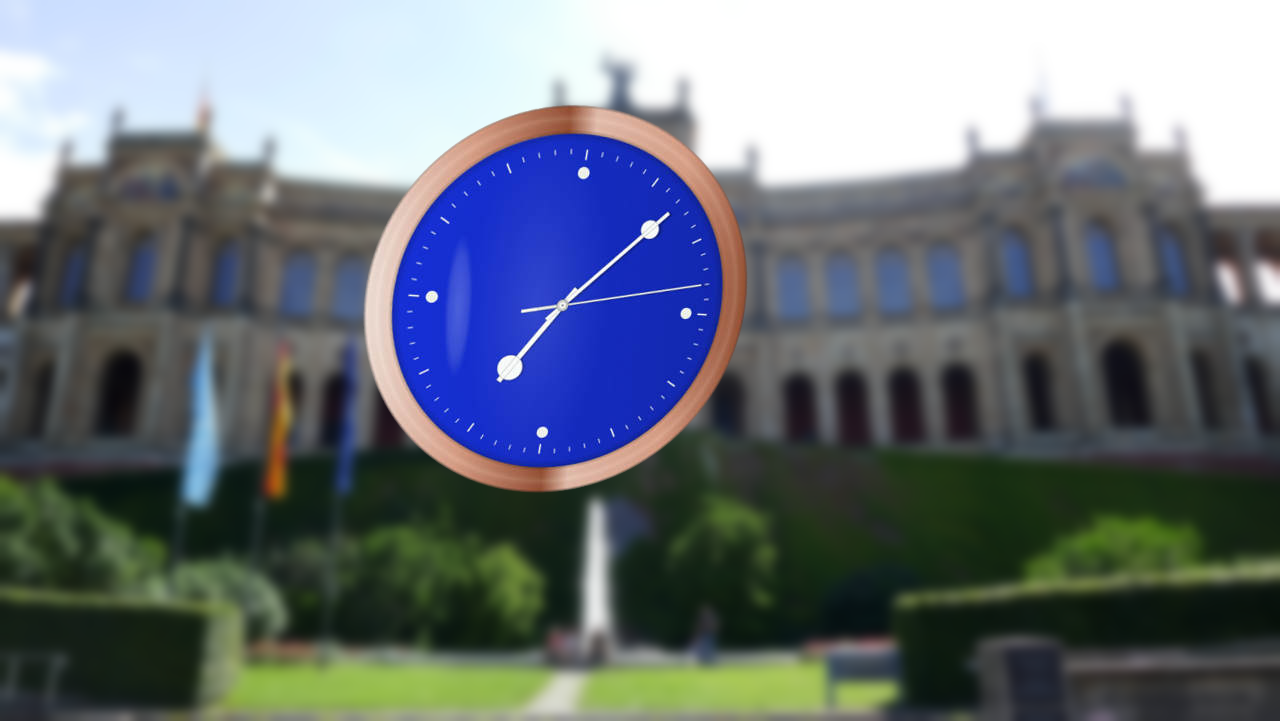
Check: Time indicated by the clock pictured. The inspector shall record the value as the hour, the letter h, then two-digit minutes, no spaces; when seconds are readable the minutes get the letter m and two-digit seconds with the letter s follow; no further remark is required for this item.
7h07m13s
